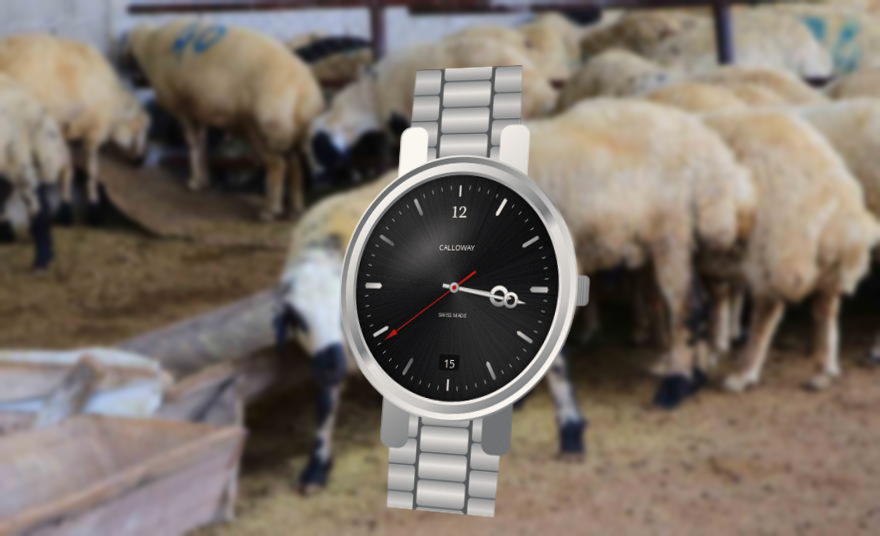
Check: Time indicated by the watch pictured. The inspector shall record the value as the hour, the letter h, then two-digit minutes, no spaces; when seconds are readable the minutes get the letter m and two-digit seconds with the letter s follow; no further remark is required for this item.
3h16m39s
